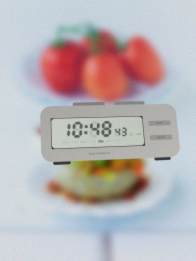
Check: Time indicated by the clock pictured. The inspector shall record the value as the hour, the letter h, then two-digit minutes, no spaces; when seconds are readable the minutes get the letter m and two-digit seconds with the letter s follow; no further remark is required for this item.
10h48m43s
